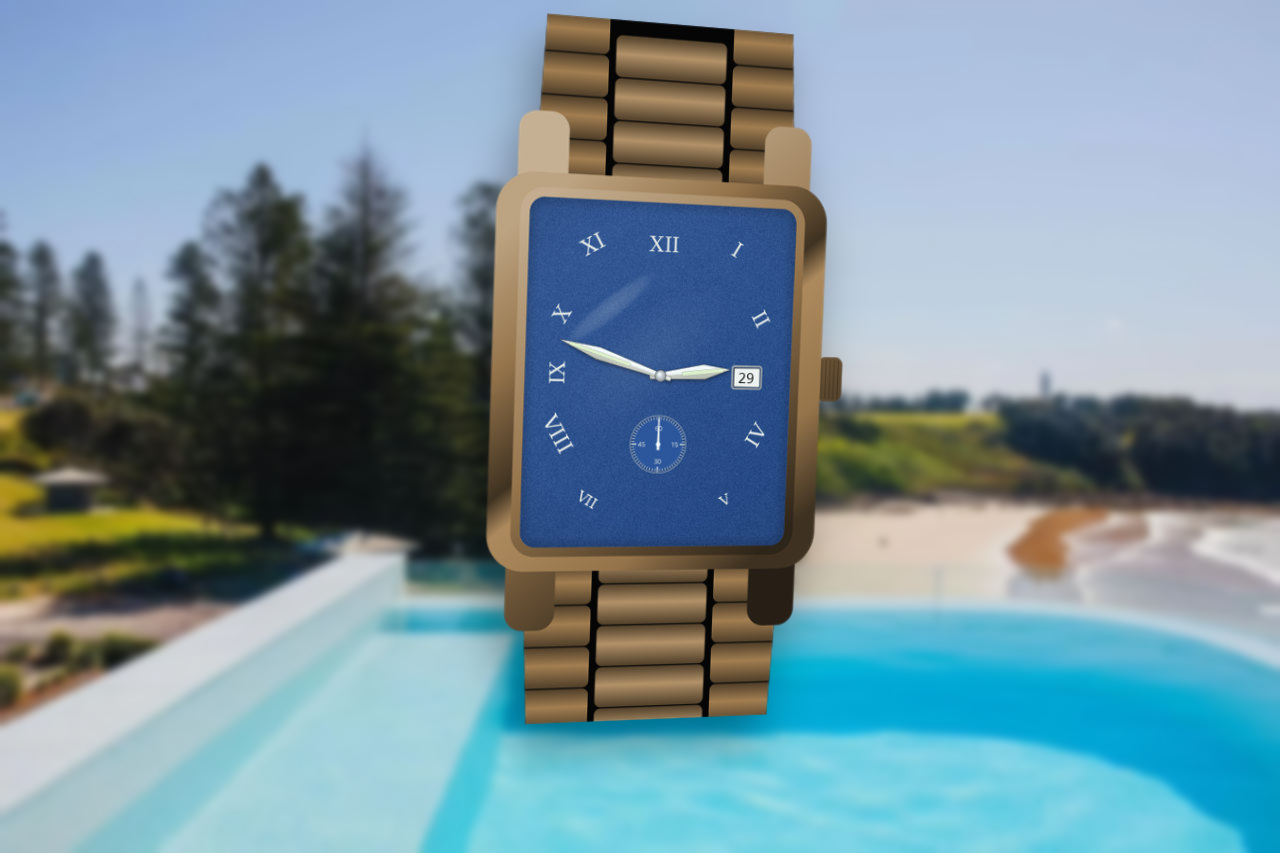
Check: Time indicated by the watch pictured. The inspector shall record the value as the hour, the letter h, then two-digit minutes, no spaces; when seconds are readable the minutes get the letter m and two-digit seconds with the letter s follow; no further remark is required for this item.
2h48
